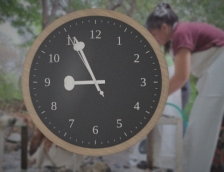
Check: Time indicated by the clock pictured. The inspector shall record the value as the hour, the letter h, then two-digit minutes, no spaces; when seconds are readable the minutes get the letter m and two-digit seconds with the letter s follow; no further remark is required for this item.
8h55m55s
